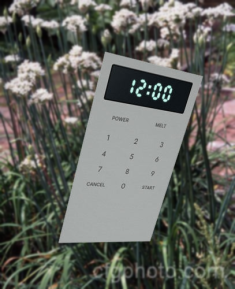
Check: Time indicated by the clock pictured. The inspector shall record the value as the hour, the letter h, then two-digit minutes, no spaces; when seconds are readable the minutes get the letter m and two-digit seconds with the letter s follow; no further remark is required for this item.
12h00
